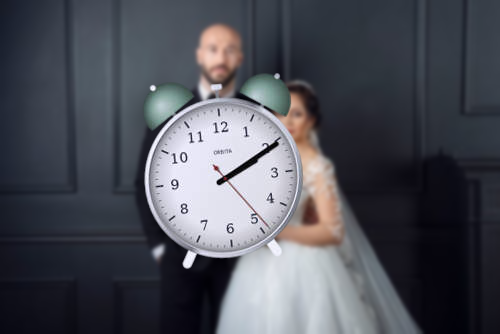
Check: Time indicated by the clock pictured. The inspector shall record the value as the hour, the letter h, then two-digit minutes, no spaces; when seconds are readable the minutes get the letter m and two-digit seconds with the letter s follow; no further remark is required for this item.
2h10m24s
